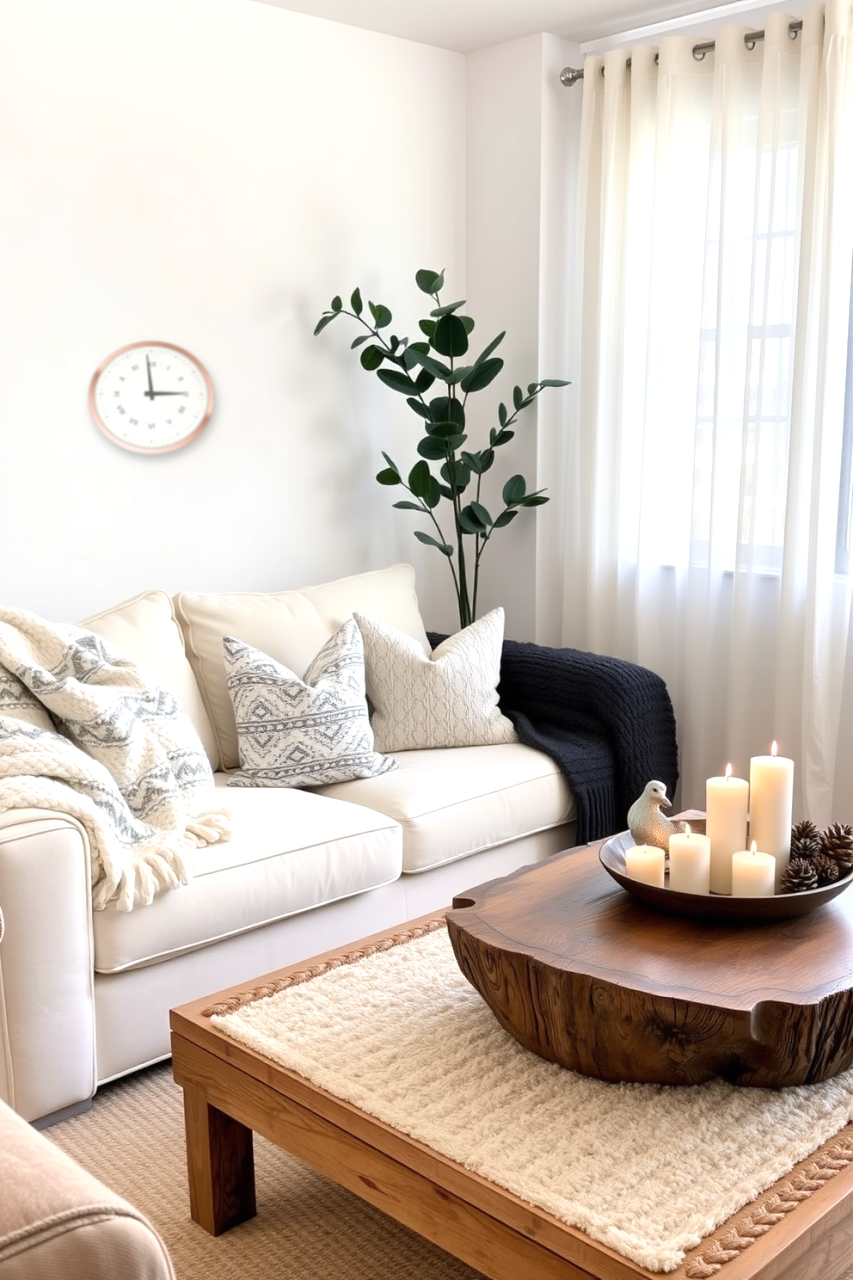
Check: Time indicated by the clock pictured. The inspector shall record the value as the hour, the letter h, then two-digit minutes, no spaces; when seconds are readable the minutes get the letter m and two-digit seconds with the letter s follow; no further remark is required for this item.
2h59
